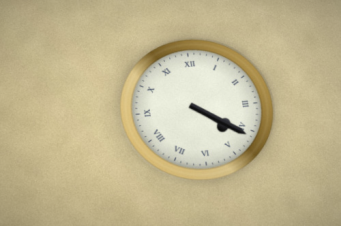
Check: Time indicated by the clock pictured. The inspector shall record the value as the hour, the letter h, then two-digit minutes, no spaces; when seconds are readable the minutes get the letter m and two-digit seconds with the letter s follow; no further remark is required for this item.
4h21
